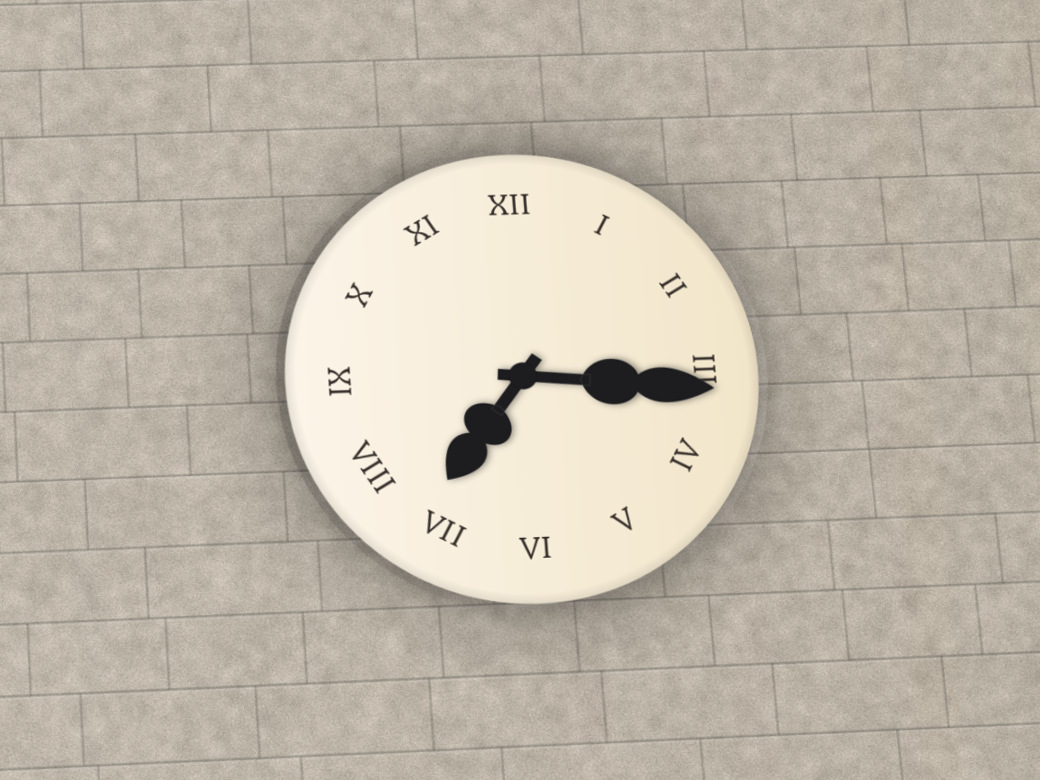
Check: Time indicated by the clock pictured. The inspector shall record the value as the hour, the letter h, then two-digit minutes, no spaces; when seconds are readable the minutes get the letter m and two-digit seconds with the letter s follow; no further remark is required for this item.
7h16
